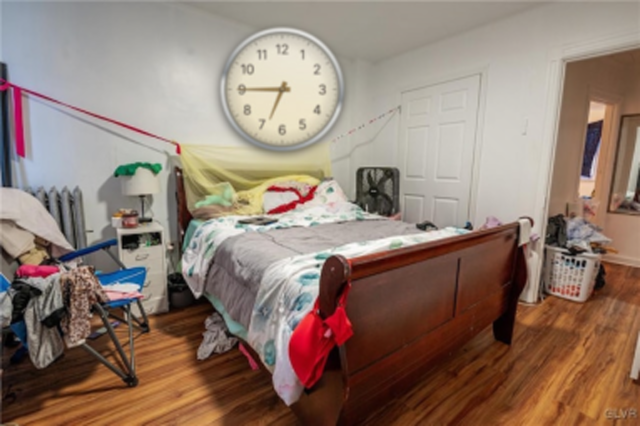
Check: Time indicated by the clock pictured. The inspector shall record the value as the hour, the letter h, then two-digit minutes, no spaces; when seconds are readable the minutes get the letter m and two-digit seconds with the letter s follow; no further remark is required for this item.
6h45
